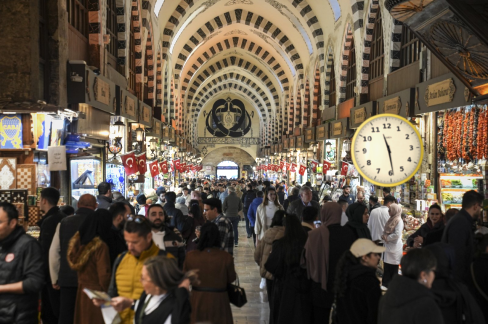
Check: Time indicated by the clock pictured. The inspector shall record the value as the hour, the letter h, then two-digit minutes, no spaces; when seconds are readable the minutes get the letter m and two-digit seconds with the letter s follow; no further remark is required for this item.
11h29
